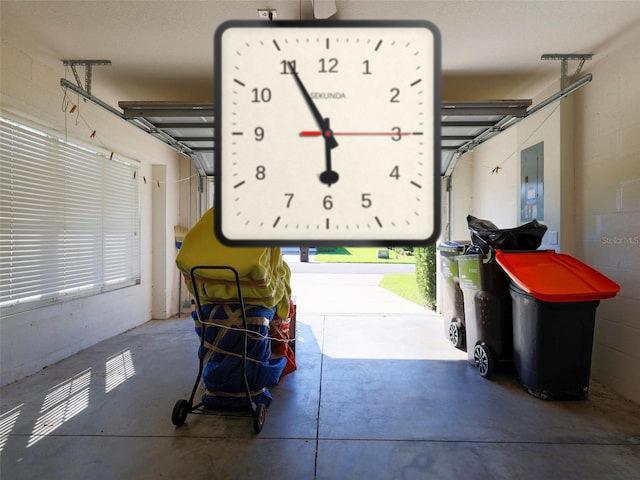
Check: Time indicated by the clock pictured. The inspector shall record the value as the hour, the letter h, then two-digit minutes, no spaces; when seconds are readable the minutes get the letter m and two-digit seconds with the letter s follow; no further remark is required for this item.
5h55m15s
